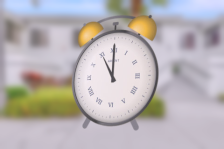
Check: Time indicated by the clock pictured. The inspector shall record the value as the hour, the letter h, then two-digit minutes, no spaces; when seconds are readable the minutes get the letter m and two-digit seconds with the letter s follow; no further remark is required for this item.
11h00
